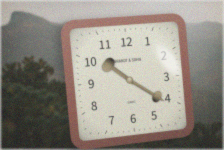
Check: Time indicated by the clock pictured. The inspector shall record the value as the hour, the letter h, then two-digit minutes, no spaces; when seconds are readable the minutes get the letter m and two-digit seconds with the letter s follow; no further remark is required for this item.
10h21
